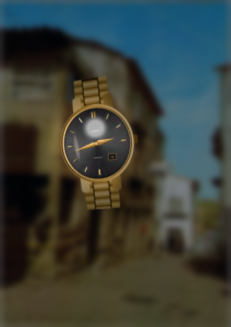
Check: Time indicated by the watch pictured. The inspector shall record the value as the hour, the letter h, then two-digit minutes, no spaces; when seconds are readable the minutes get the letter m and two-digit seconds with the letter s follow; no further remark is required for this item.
2h43
